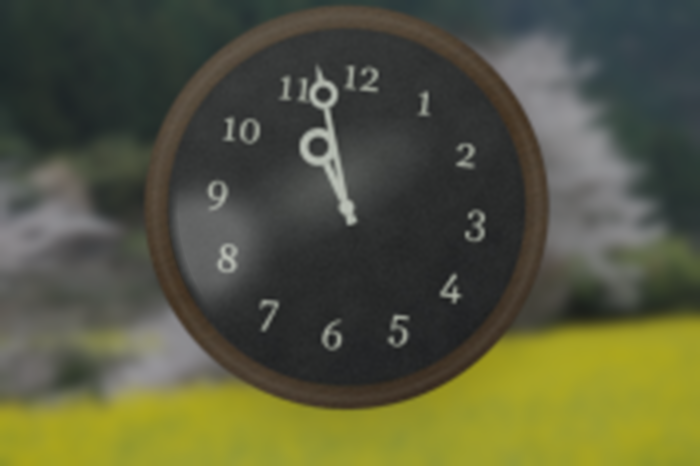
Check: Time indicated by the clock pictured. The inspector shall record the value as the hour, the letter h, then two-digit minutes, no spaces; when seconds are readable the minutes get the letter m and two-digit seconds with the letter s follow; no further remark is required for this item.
10h57
